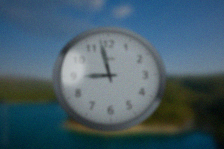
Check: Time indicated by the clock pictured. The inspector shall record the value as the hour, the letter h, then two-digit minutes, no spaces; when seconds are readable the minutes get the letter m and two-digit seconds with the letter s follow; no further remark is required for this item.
8h58
